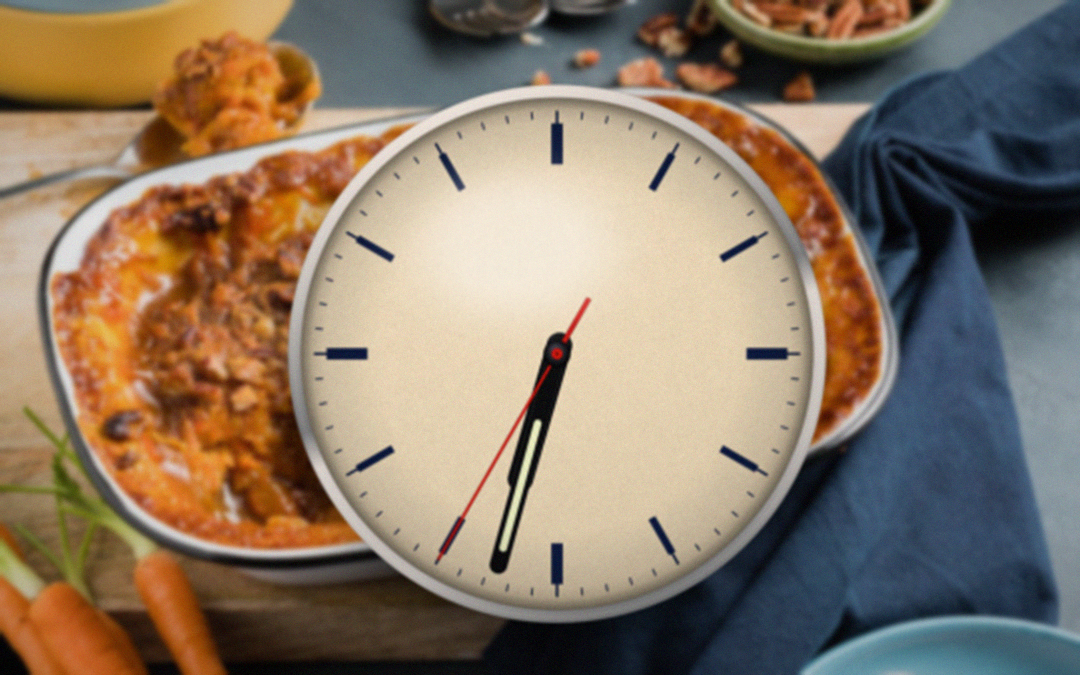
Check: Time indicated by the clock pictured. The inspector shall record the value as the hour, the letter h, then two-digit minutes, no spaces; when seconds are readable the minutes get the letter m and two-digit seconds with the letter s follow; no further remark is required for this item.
6h32m35s
